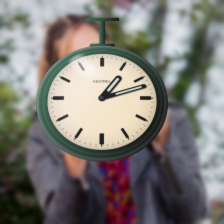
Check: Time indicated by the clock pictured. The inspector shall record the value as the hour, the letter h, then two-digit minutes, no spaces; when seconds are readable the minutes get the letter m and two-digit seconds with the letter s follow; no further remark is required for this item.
1h12
